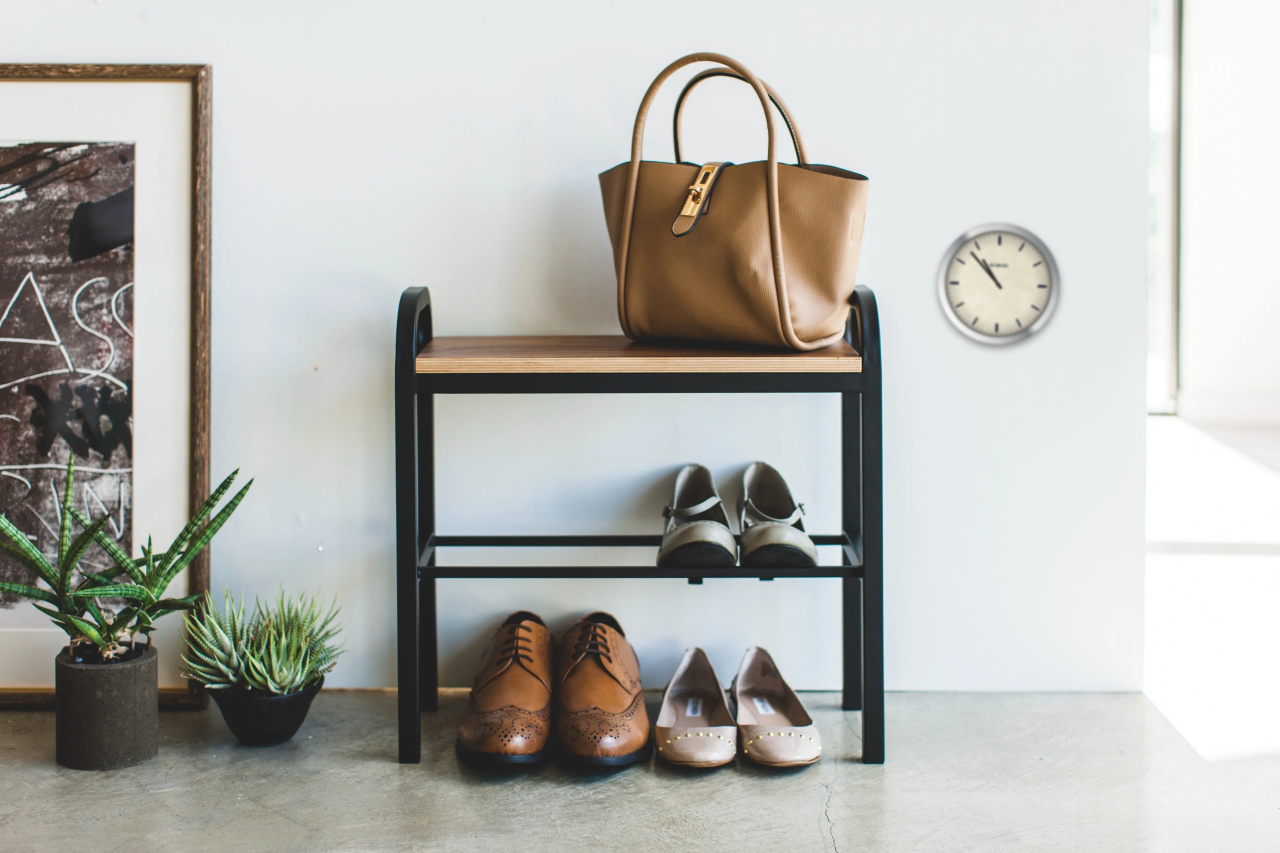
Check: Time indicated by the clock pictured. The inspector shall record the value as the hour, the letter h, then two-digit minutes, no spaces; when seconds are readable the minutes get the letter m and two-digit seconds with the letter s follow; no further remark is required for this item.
10h53
